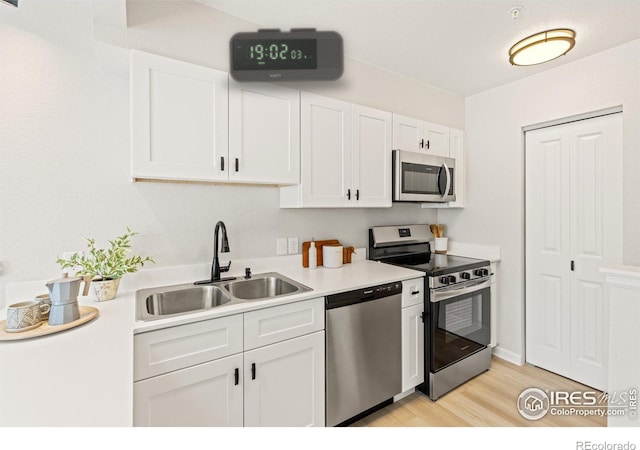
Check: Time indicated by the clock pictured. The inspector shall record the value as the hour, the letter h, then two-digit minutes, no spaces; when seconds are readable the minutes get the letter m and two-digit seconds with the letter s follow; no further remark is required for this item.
19h02
